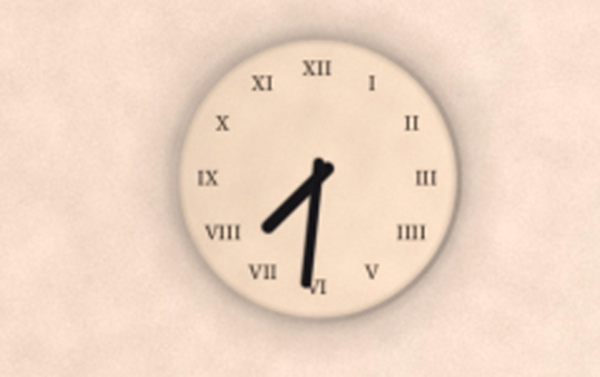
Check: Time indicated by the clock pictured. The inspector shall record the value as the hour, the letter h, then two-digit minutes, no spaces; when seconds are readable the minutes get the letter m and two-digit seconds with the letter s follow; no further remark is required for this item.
7h31
